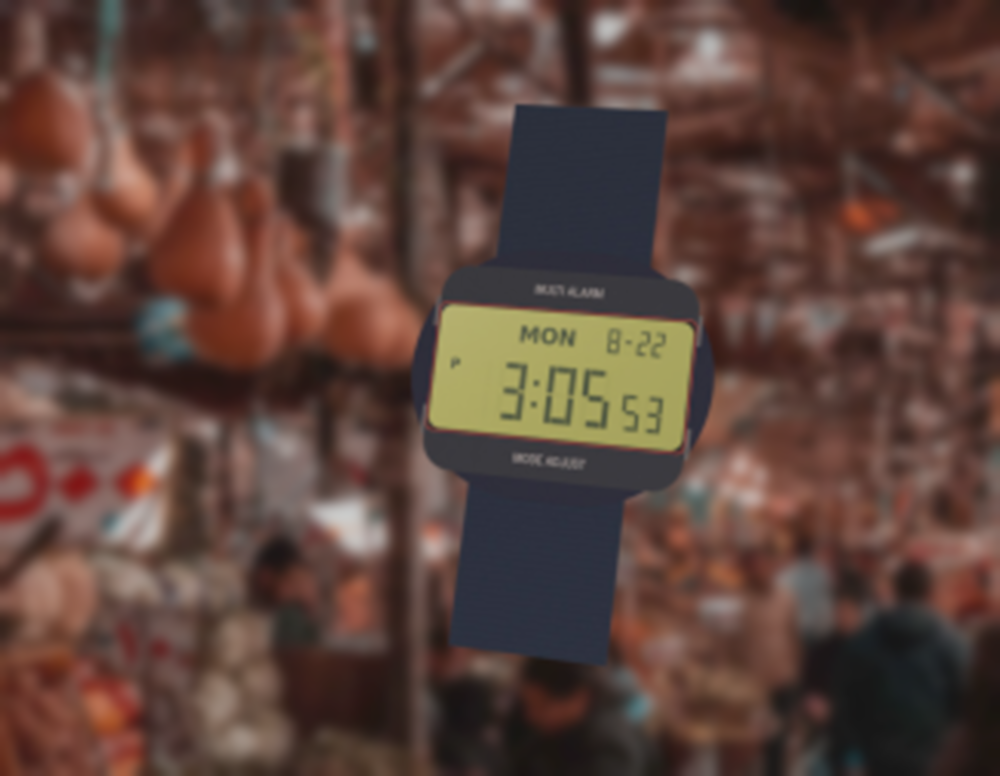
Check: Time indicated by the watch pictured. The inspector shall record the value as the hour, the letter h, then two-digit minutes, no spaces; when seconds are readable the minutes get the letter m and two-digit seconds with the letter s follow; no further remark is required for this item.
3h05m53s
